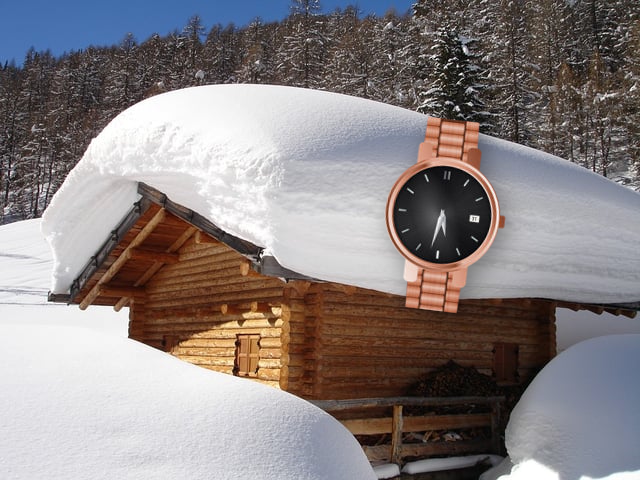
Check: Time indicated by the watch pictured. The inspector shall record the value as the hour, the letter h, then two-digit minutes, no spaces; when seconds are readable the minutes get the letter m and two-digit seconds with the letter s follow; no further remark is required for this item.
5h32
